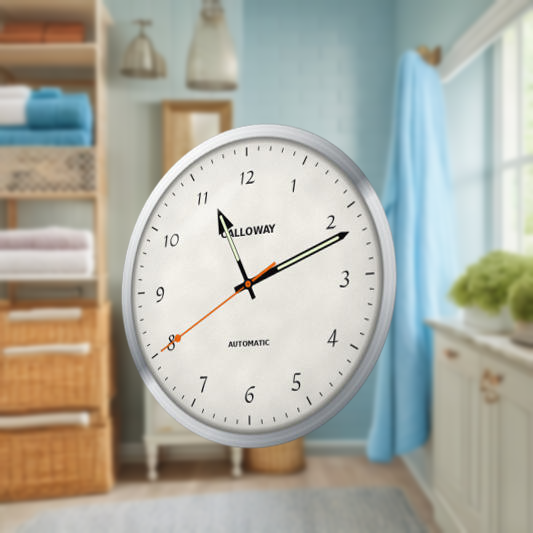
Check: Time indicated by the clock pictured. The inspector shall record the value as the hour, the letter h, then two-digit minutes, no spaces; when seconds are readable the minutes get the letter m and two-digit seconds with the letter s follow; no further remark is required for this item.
11h11m40s
